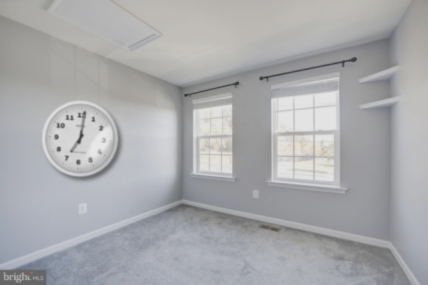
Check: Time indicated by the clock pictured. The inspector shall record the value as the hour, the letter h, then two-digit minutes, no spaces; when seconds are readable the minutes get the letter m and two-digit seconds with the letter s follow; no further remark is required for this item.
7h01
